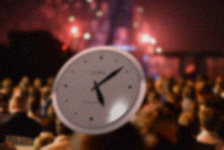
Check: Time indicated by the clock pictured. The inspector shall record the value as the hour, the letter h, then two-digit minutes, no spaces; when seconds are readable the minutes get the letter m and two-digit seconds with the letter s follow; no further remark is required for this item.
5h08
